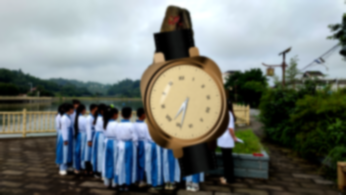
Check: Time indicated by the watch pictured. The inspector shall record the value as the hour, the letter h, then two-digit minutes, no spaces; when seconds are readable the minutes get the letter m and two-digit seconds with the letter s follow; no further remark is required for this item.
7h34
